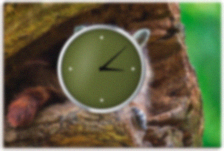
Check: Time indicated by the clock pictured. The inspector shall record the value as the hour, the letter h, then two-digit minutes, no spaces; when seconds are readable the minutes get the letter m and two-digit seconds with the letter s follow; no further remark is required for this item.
3h08
